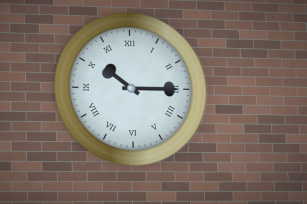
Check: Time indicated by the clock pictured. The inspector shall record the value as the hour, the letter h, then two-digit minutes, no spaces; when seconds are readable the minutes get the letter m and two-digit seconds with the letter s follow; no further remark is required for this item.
10h15
